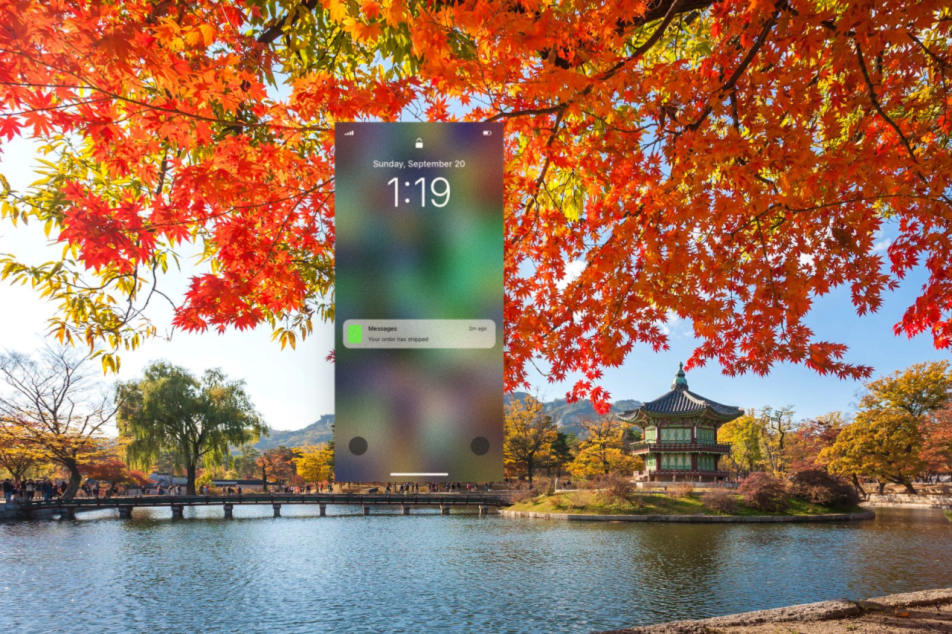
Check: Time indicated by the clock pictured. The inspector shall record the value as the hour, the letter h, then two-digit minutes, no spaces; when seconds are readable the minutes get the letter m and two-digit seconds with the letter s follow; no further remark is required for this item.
1h19
